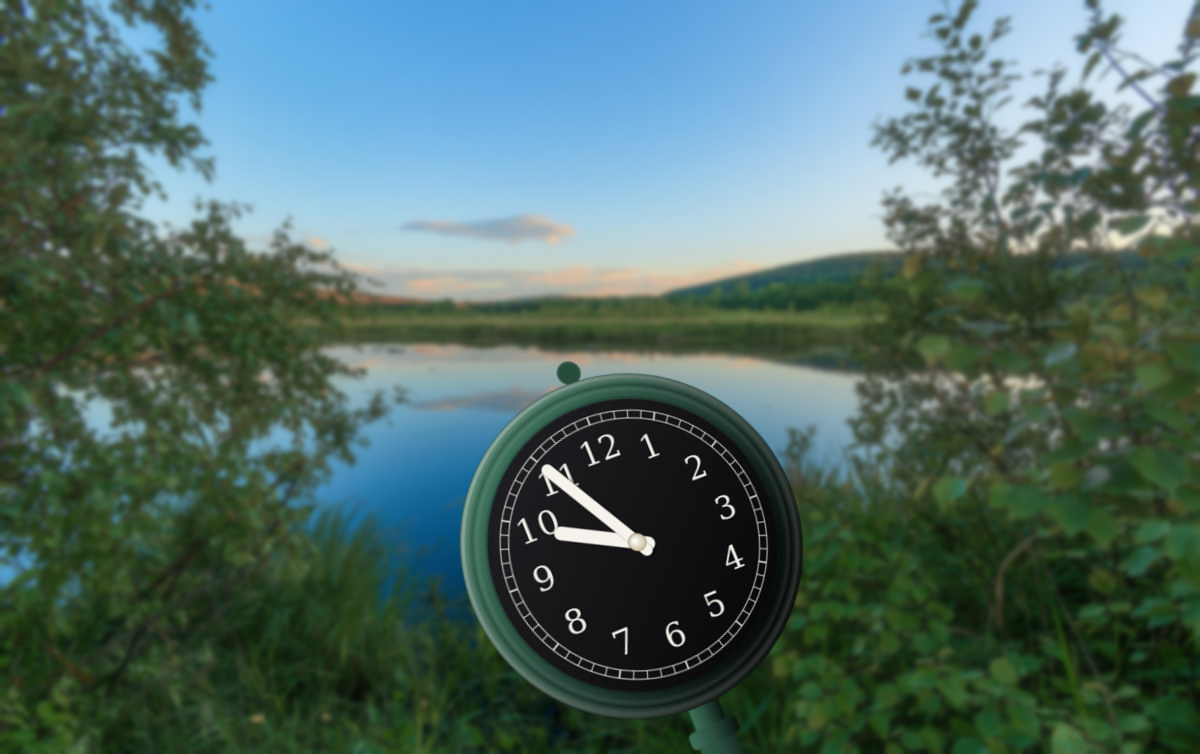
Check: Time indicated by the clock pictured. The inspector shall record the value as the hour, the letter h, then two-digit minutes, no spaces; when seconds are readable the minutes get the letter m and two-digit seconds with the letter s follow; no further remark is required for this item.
9h55
